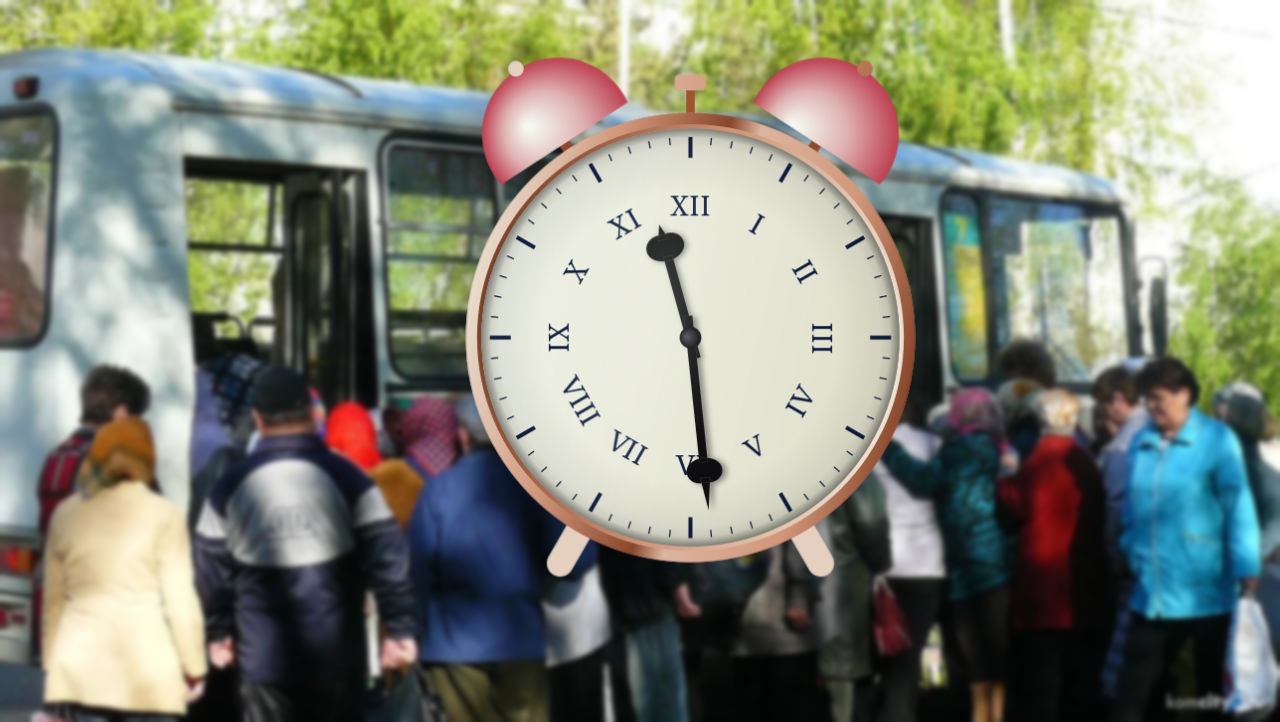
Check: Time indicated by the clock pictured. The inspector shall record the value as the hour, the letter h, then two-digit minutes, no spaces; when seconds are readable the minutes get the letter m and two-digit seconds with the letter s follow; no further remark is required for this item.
11h29
